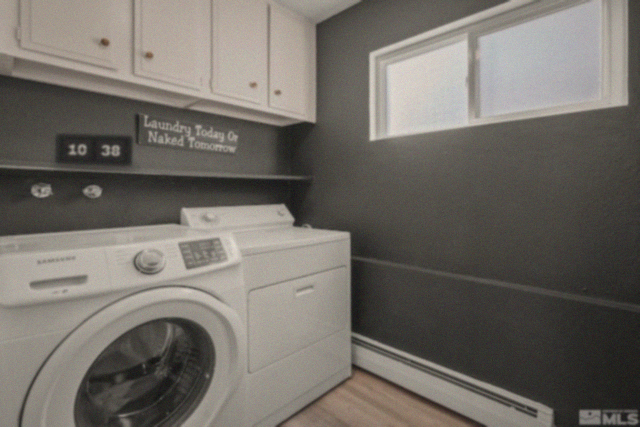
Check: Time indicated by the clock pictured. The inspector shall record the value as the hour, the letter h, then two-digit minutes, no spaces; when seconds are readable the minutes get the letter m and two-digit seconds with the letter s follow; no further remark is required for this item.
10h38
